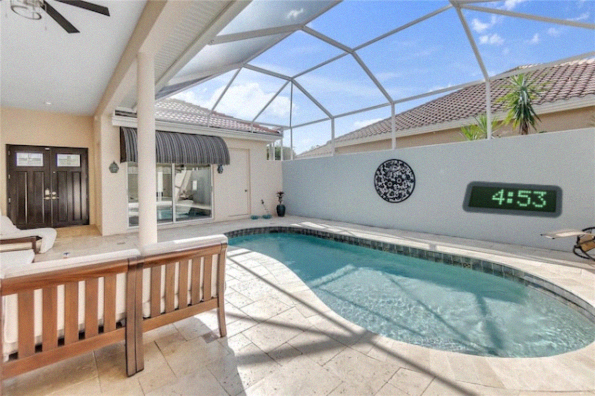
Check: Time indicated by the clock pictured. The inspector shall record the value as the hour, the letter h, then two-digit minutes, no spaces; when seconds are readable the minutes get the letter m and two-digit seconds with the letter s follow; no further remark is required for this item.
4h53
